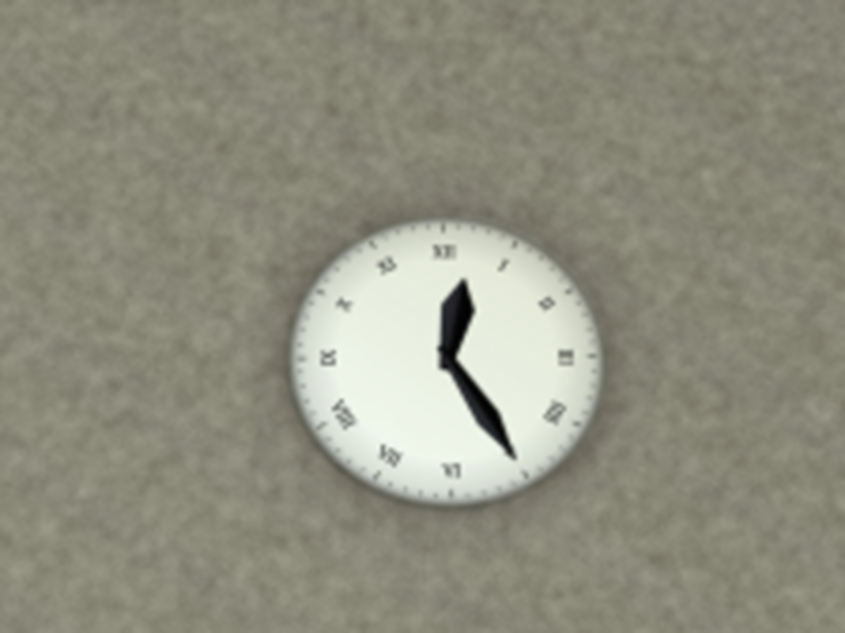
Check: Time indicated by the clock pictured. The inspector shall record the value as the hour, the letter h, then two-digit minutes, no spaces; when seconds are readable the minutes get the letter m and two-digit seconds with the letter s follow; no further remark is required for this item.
12h25
